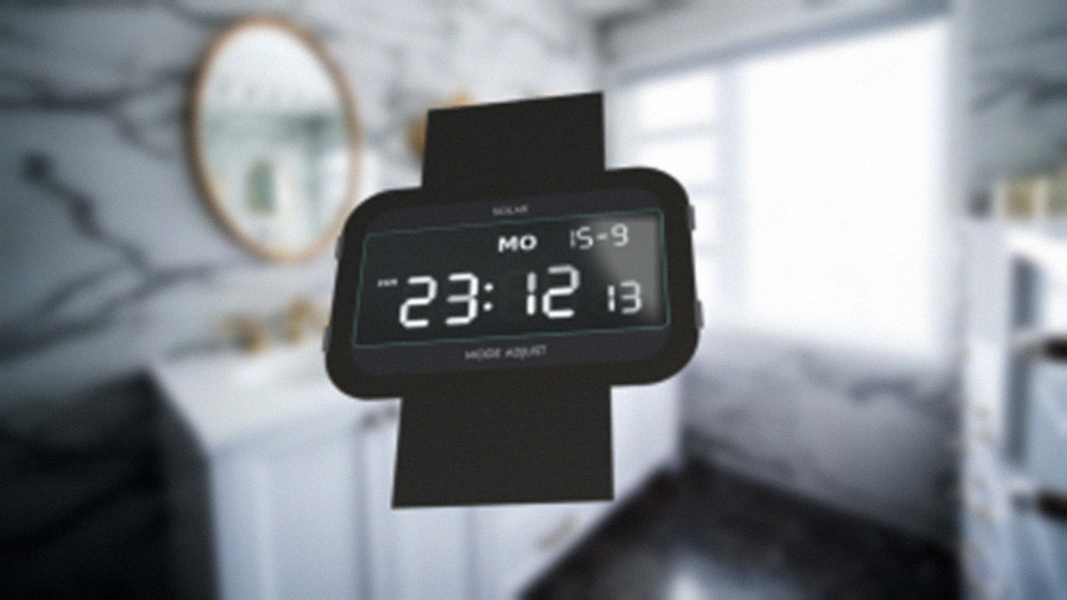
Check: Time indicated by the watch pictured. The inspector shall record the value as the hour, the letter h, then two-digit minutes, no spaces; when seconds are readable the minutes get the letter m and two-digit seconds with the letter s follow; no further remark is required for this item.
23h12m13s
